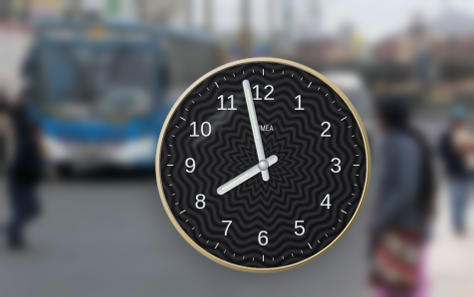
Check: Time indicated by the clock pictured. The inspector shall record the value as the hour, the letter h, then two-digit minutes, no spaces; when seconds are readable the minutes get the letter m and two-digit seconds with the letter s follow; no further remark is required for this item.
7h58
